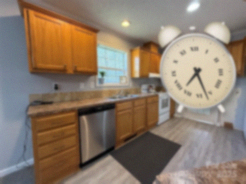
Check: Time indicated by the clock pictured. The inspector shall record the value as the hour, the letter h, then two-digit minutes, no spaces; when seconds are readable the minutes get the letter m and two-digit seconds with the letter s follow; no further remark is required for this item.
7h27
